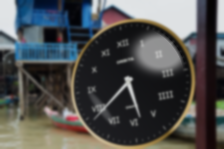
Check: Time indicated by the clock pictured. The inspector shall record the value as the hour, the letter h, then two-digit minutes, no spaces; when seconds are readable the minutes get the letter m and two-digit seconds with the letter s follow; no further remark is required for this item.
5h39
